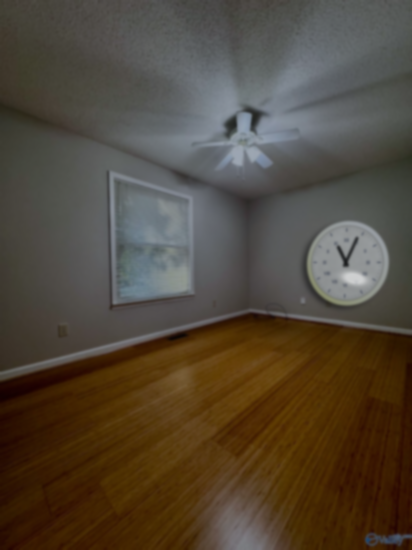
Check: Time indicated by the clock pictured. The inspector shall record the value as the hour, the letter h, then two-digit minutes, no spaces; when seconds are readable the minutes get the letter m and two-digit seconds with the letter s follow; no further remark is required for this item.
11h04
